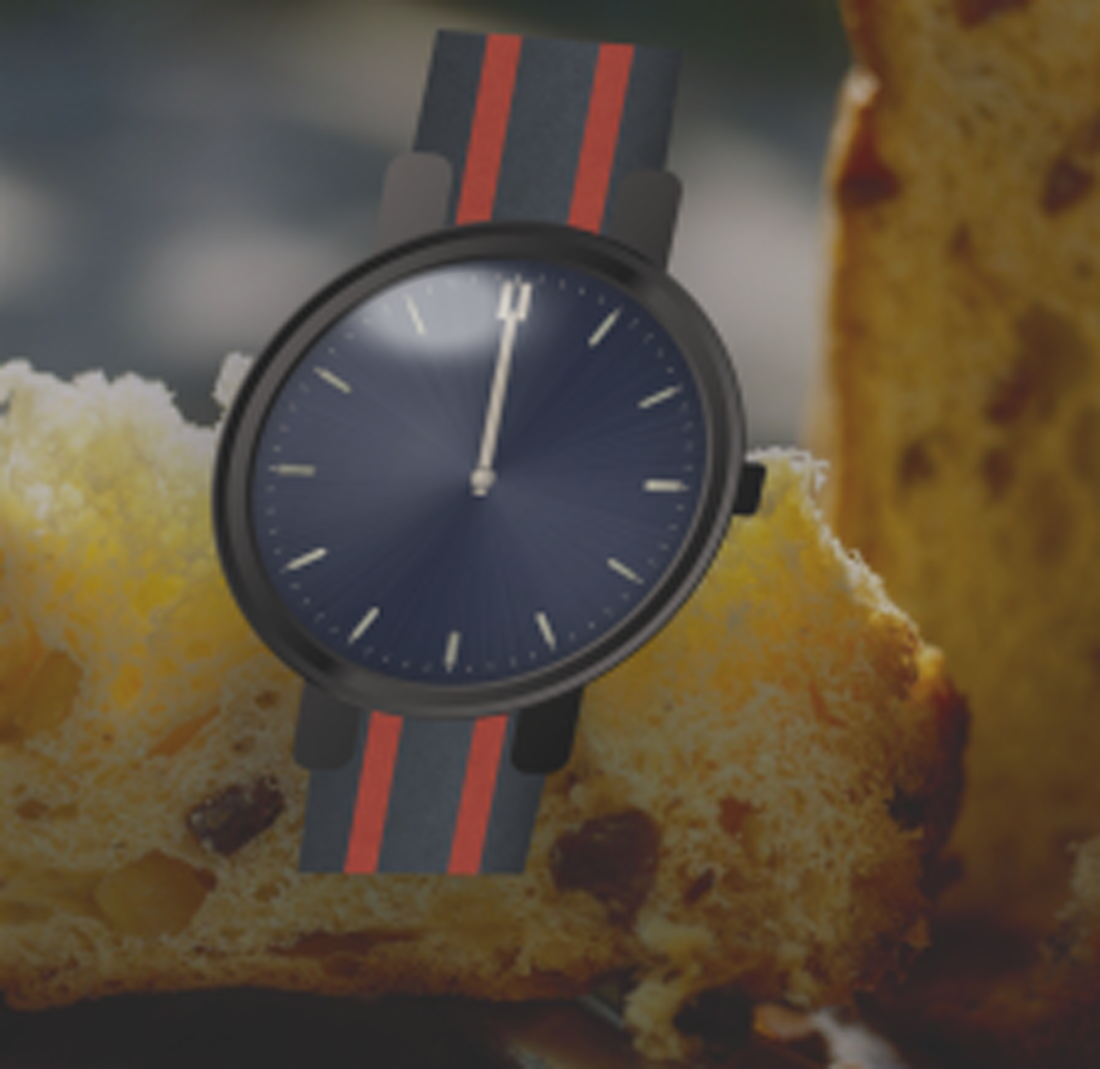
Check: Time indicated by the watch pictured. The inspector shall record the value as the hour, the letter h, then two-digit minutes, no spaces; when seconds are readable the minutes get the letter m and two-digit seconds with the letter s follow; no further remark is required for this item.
12h00
